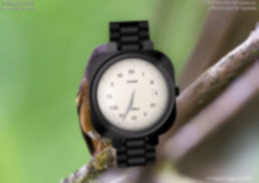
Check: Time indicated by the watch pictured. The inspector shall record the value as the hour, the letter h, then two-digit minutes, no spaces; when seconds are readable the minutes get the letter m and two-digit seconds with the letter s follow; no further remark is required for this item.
6h34
